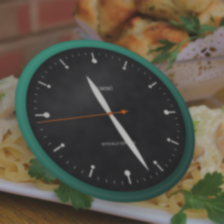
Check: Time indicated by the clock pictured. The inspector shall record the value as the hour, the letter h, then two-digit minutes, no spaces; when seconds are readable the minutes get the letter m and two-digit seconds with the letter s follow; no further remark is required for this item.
11h26m44s
